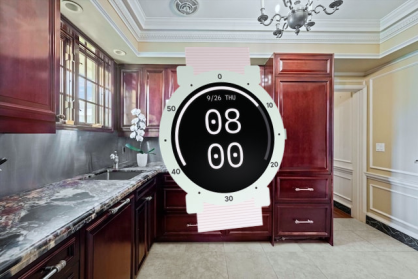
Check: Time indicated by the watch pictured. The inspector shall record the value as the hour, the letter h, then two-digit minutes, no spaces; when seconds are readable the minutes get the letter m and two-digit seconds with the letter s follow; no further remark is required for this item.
8h00
